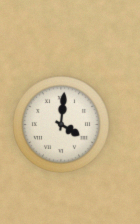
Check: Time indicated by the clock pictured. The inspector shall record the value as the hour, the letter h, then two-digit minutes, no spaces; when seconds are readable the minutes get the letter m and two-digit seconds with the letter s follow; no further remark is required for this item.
4h01
